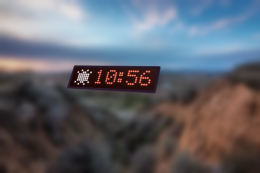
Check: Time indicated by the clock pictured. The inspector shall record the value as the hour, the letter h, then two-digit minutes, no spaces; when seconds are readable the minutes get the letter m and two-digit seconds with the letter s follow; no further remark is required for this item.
10h56
